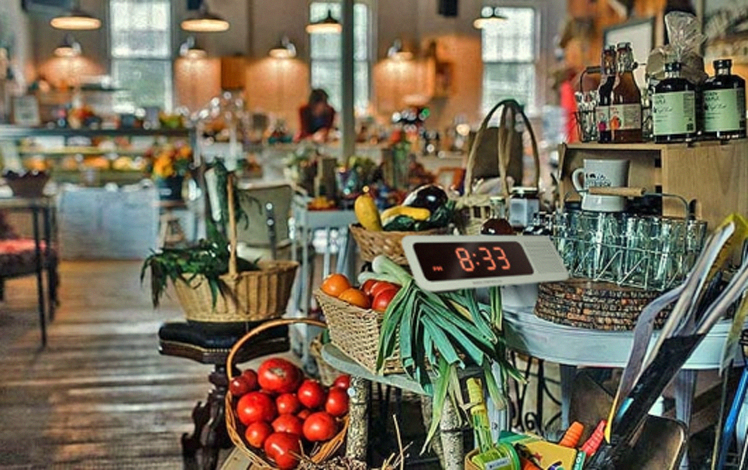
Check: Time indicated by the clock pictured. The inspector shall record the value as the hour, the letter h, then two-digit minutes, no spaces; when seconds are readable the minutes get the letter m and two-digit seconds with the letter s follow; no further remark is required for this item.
8h33
